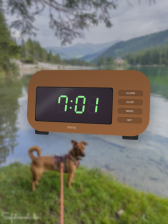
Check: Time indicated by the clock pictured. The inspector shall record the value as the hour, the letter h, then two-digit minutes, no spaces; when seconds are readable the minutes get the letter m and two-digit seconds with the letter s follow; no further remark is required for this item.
7h01
